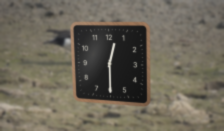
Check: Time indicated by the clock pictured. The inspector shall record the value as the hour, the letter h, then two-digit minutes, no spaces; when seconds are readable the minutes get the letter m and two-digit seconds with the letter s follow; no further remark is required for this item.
12h30
